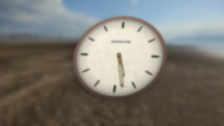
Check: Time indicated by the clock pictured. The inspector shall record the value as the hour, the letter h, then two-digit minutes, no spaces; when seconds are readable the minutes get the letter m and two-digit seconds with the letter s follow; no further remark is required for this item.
5h28
